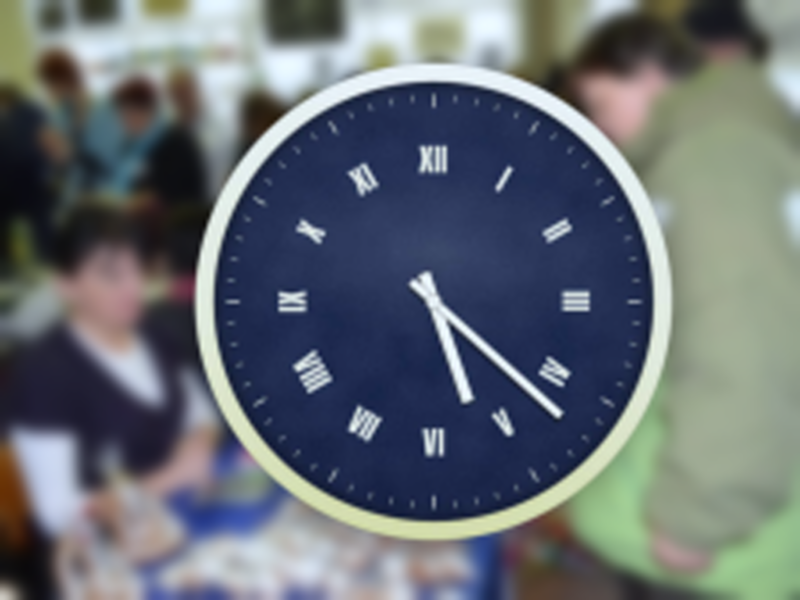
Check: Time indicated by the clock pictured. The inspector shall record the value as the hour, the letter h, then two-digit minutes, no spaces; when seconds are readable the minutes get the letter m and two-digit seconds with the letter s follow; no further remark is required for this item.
5h22
